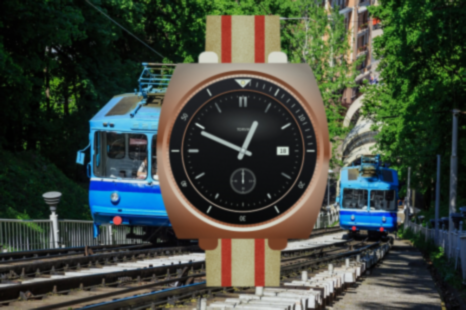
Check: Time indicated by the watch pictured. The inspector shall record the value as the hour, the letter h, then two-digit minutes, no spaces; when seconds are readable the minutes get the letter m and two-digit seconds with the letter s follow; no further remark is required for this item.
12h49
